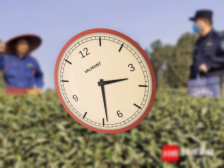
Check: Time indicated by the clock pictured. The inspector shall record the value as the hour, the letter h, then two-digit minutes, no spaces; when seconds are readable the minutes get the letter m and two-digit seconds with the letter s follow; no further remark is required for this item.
3h34
